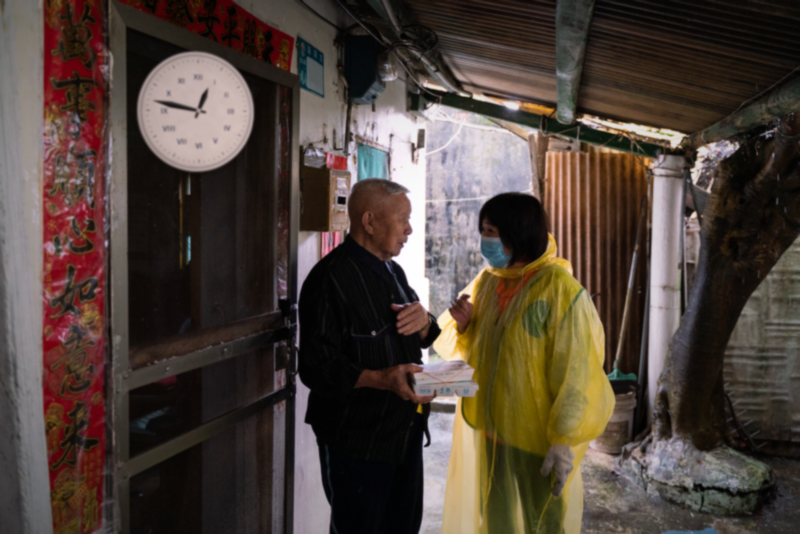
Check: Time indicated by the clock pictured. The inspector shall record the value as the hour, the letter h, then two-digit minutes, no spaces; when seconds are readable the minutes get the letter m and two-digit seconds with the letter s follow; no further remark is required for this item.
12h47
